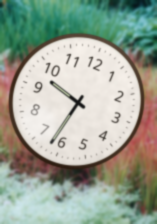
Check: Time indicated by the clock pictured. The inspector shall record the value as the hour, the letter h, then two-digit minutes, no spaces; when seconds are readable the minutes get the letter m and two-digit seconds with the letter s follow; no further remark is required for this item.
9h32
